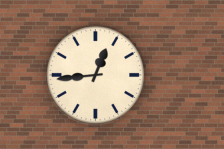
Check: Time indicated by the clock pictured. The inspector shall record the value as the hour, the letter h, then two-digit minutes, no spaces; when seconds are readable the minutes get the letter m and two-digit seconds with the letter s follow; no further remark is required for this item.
12h44
